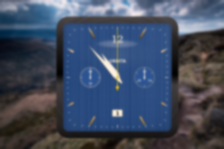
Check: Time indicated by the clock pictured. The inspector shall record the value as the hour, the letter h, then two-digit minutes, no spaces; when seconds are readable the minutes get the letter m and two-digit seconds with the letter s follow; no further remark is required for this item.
10h53
